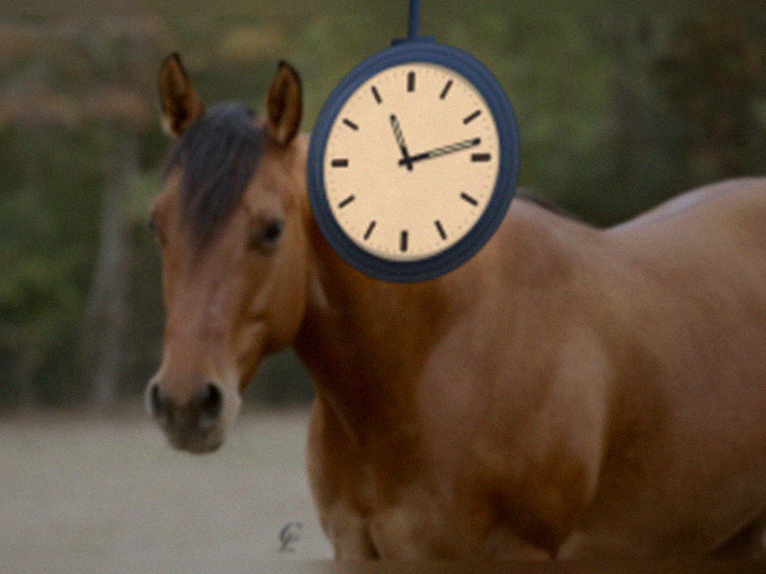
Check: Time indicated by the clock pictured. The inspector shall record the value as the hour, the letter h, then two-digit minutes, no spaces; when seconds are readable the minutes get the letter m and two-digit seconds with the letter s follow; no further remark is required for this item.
11h13
